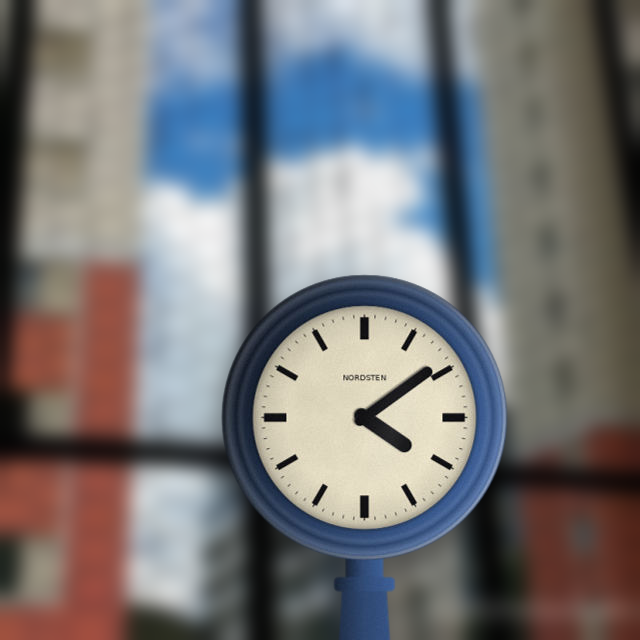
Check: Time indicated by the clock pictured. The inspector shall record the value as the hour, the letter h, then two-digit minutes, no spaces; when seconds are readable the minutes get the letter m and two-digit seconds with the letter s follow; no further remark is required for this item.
4h09
